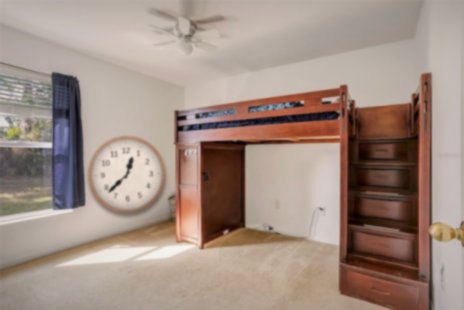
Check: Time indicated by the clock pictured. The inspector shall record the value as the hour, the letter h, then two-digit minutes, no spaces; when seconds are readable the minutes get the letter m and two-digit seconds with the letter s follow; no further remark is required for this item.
12h38
